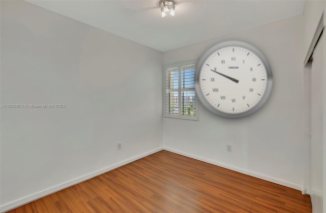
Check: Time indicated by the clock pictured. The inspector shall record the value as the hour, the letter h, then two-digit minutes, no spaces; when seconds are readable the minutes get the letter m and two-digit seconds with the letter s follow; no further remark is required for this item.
9h49
